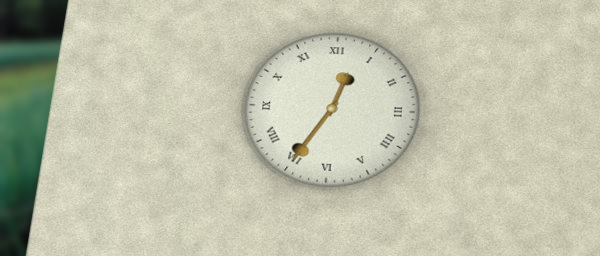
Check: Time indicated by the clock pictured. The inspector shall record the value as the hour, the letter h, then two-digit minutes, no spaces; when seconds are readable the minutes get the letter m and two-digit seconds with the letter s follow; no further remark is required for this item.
12h35
